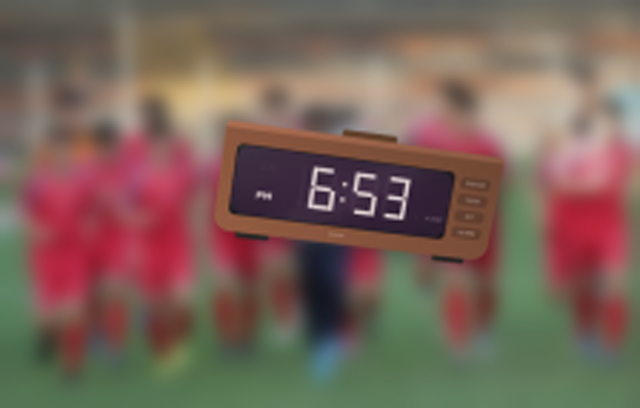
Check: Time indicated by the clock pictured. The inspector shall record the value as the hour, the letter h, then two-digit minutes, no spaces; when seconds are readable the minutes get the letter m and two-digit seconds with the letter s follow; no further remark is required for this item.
6h53
